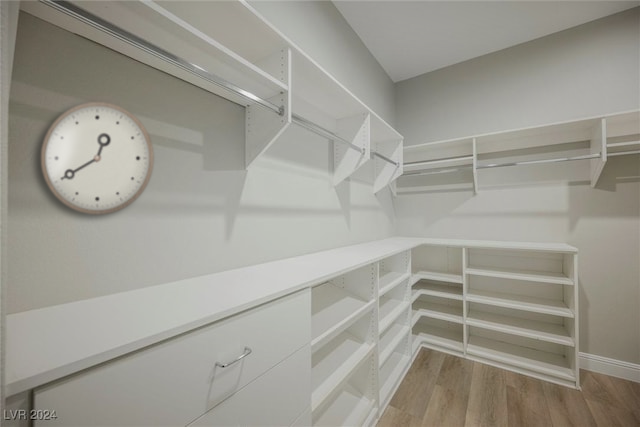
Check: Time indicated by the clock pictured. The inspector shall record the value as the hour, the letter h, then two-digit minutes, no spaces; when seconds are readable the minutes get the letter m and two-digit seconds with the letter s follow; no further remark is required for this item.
12h40
